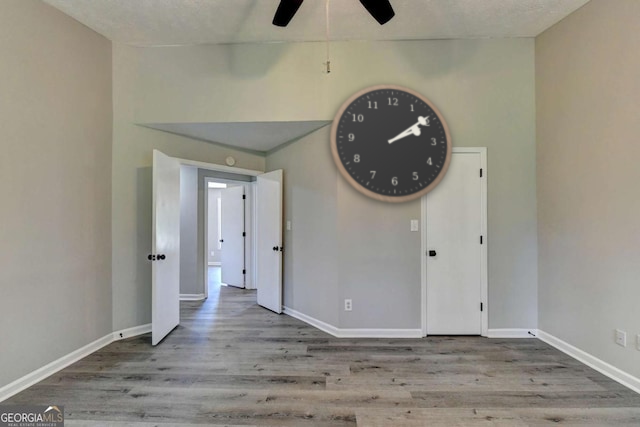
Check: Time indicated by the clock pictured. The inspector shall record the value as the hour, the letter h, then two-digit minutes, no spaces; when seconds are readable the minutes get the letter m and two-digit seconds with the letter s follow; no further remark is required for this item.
2h09
